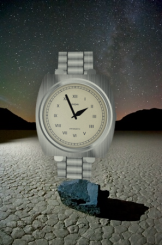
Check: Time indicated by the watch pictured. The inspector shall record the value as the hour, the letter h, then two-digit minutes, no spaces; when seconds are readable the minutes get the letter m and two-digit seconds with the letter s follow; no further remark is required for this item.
1h56
